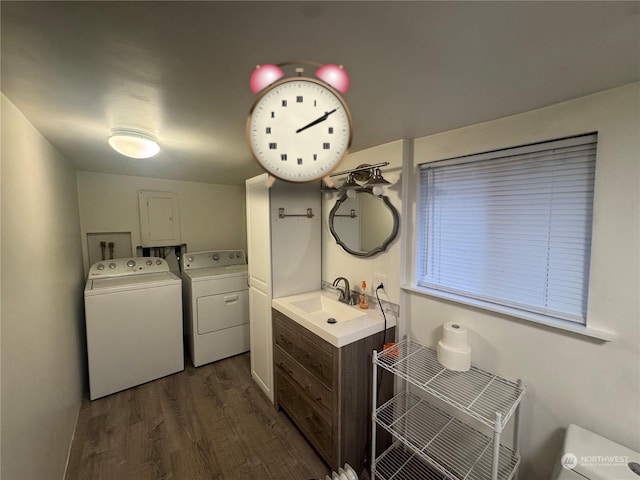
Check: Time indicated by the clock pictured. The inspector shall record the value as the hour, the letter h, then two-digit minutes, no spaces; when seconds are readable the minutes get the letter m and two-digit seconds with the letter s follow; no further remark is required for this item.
2h10
